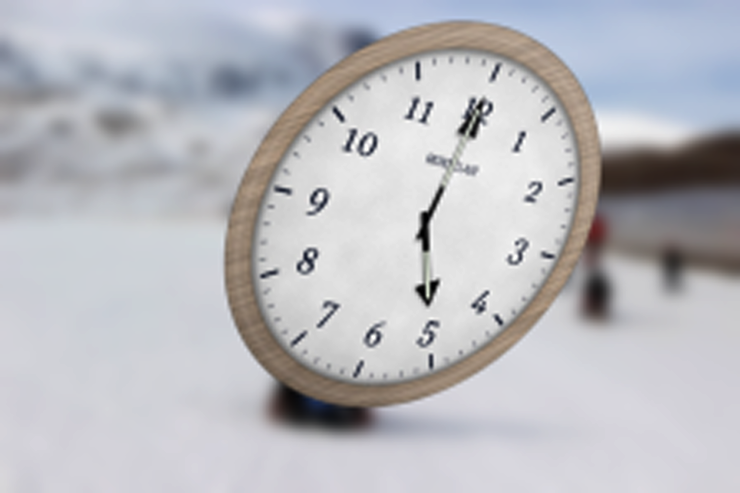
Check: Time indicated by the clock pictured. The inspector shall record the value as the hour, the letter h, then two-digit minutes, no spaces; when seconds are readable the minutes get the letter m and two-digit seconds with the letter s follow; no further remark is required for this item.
5h00
